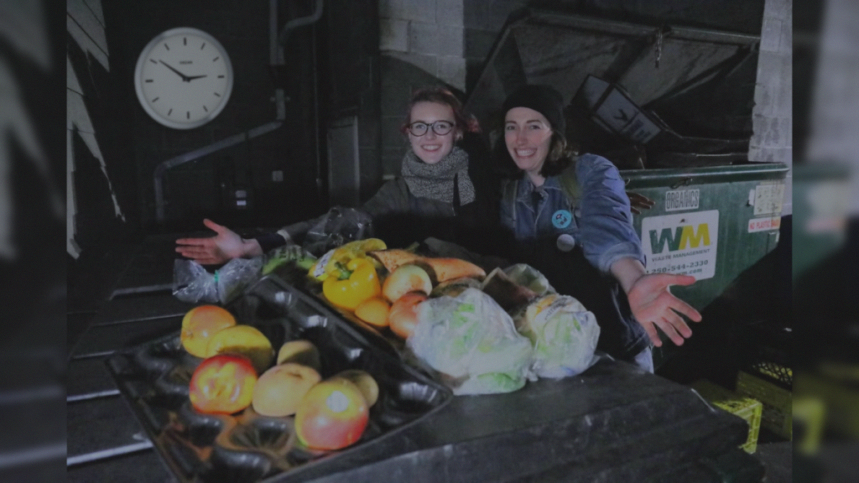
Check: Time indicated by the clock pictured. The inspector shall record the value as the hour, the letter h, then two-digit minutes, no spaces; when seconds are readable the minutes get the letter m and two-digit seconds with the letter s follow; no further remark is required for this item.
2h51
